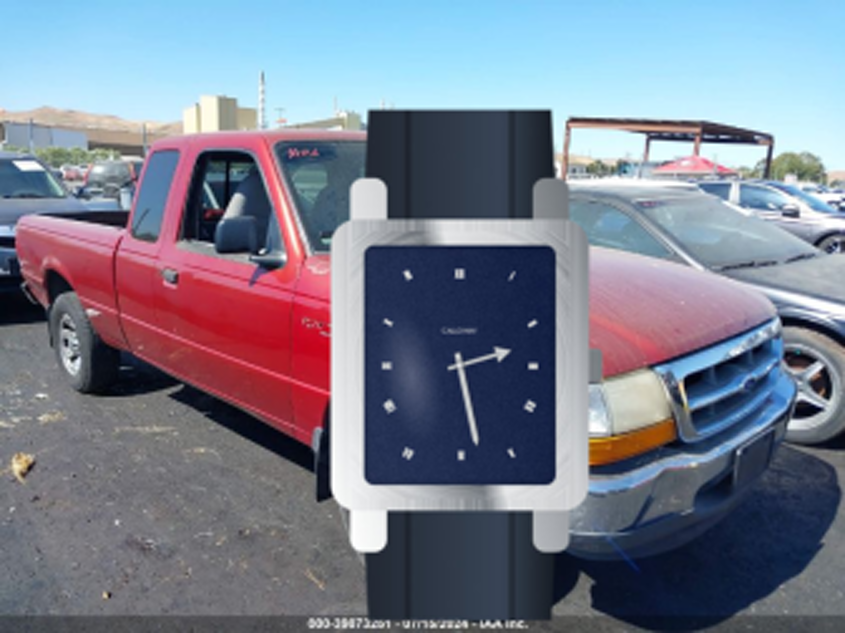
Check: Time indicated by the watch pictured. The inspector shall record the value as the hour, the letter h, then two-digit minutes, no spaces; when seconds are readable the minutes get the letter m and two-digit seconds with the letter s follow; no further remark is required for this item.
2h28
